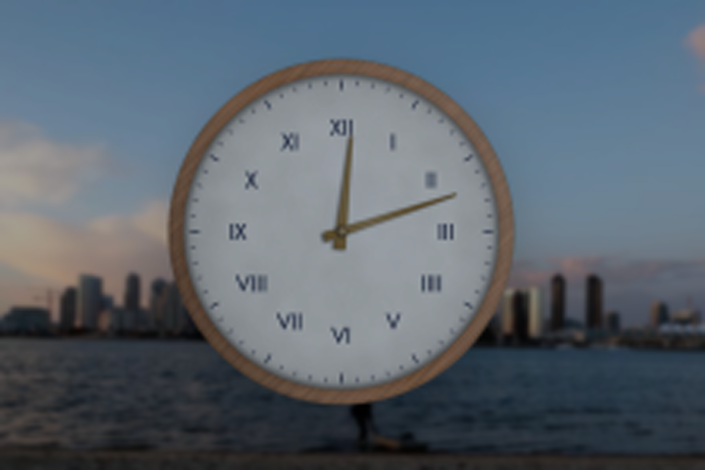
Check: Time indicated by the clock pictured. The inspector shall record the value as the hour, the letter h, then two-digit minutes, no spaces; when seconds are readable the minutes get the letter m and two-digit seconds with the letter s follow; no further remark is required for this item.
12h12
